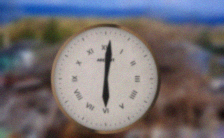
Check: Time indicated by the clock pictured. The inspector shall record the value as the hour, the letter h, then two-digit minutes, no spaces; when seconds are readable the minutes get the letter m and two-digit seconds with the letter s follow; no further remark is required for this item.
6h01
